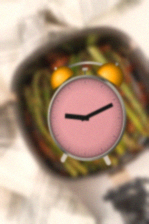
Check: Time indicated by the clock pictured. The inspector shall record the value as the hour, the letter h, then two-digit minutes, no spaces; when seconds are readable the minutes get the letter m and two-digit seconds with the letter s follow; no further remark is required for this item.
9h11
